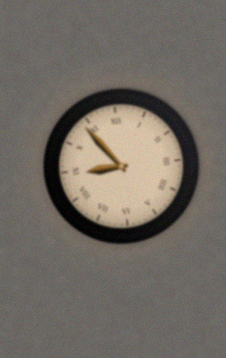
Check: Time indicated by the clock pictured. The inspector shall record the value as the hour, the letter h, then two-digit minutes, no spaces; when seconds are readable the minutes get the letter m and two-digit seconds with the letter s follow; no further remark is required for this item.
8h54
